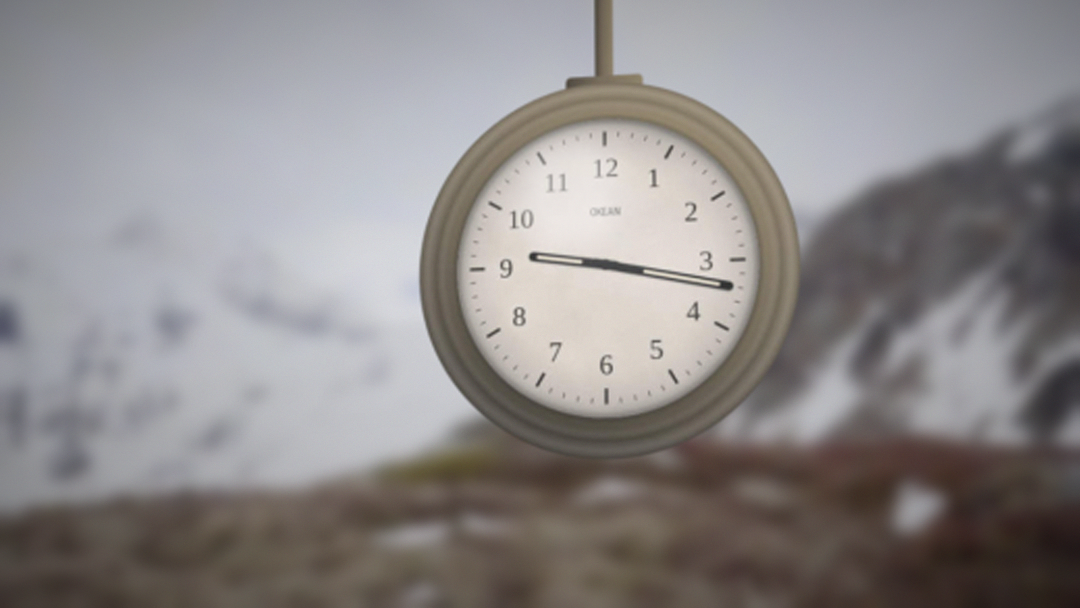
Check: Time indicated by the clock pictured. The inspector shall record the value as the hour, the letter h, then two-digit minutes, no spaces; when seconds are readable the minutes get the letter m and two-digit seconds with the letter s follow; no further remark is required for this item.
9h17
